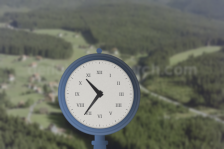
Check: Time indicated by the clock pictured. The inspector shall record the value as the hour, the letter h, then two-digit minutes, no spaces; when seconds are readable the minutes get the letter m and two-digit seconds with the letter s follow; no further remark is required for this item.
10h36
